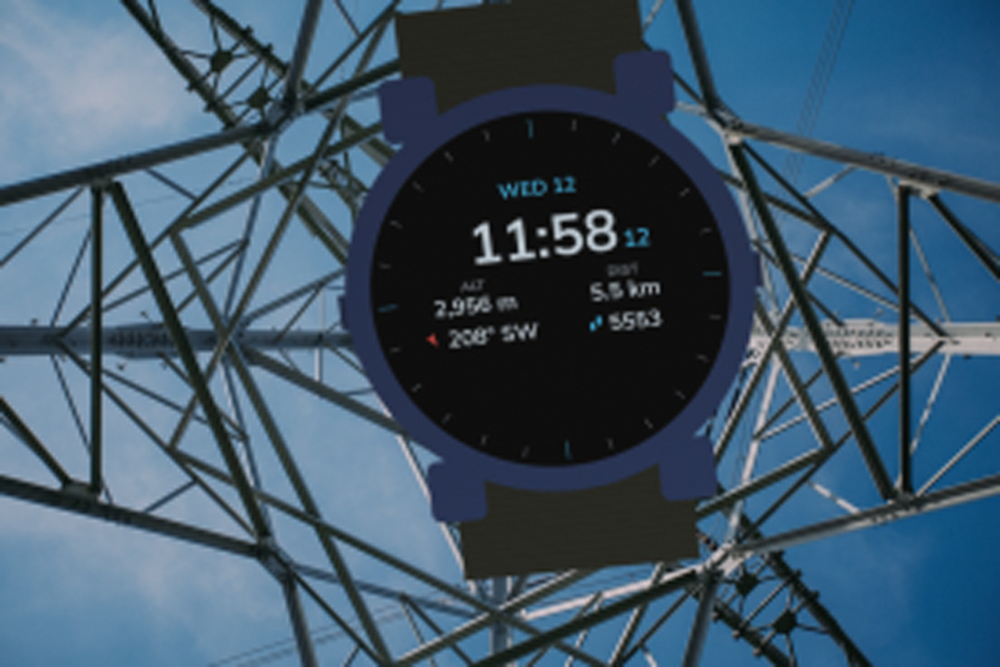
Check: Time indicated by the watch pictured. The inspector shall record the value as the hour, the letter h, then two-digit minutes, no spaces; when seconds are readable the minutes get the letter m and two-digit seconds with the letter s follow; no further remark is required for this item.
11h58
